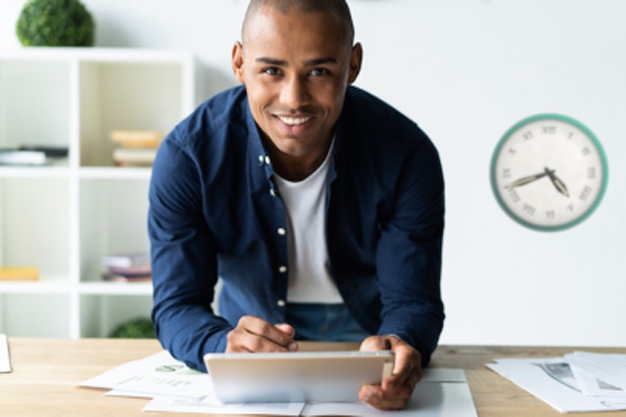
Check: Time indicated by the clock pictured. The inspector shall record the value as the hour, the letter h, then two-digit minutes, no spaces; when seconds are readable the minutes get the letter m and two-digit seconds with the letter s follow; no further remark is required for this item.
4h42
